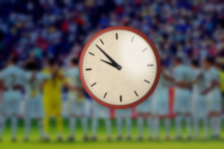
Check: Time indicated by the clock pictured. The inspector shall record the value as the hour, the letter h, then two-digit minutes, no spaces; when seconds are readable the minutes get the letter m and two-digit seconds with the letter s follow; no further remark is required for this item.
9h53
